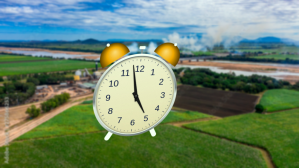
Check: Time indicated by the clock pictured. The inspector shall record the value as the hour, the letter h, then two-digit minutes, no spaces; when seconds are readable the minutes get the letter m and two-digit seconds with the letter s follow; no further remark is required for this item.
4h58
